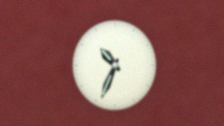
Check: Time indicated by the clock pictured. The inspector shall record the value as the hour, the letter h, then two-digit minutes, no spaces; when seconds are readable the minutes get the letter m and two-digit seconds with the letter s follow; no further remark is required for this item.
10h34
